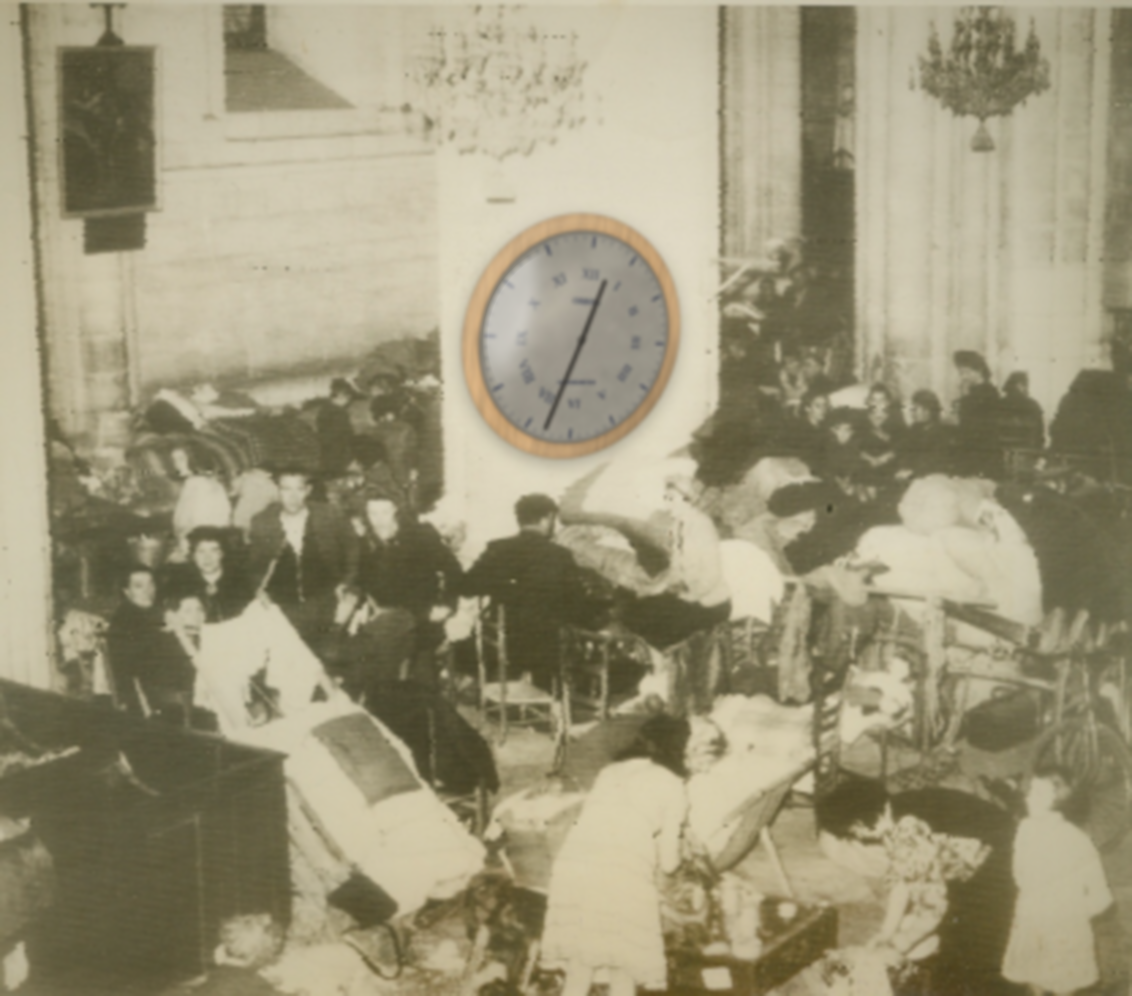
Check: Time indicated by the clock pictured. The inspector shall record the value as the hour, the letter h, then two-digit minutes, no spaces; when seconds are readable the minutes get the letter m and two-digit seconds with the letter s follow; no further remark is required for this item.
12h33
